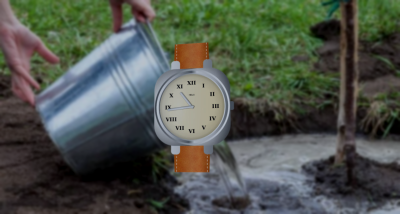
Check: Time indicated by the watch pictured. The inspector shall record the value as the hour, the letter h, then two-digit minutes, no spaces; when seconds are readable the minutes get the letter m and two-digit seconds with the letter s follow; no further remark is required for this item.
10h44
